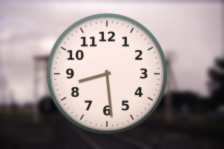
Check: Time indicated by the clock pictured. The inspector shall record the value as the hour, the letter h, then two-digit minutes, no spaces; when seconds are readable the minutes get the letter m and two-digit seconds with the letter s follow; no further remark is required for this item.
8h29
